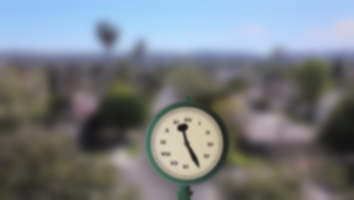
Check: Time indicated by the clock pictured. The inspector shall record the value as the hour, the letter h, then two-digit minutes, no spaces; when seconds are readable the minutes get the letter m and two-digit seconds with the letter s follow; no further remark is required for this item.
11h25
